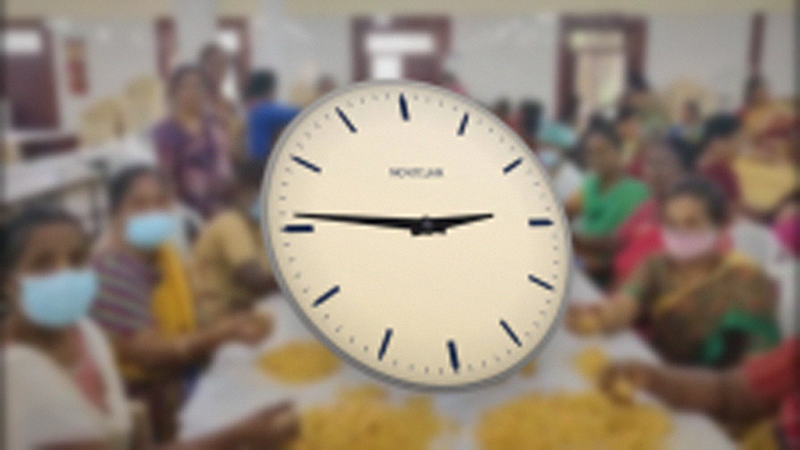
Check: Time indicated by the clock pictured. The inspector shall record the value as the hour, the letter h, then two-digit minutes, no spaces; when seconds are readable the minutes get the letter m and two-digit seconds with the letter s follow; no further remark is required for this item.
2h46
